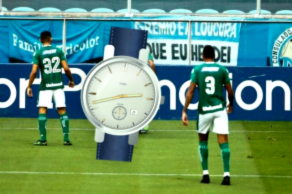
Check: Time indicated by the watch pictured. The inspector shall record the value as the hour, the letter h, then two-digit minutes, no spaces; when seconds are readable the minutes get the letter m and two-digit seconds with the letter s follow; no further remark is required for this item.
2h42
